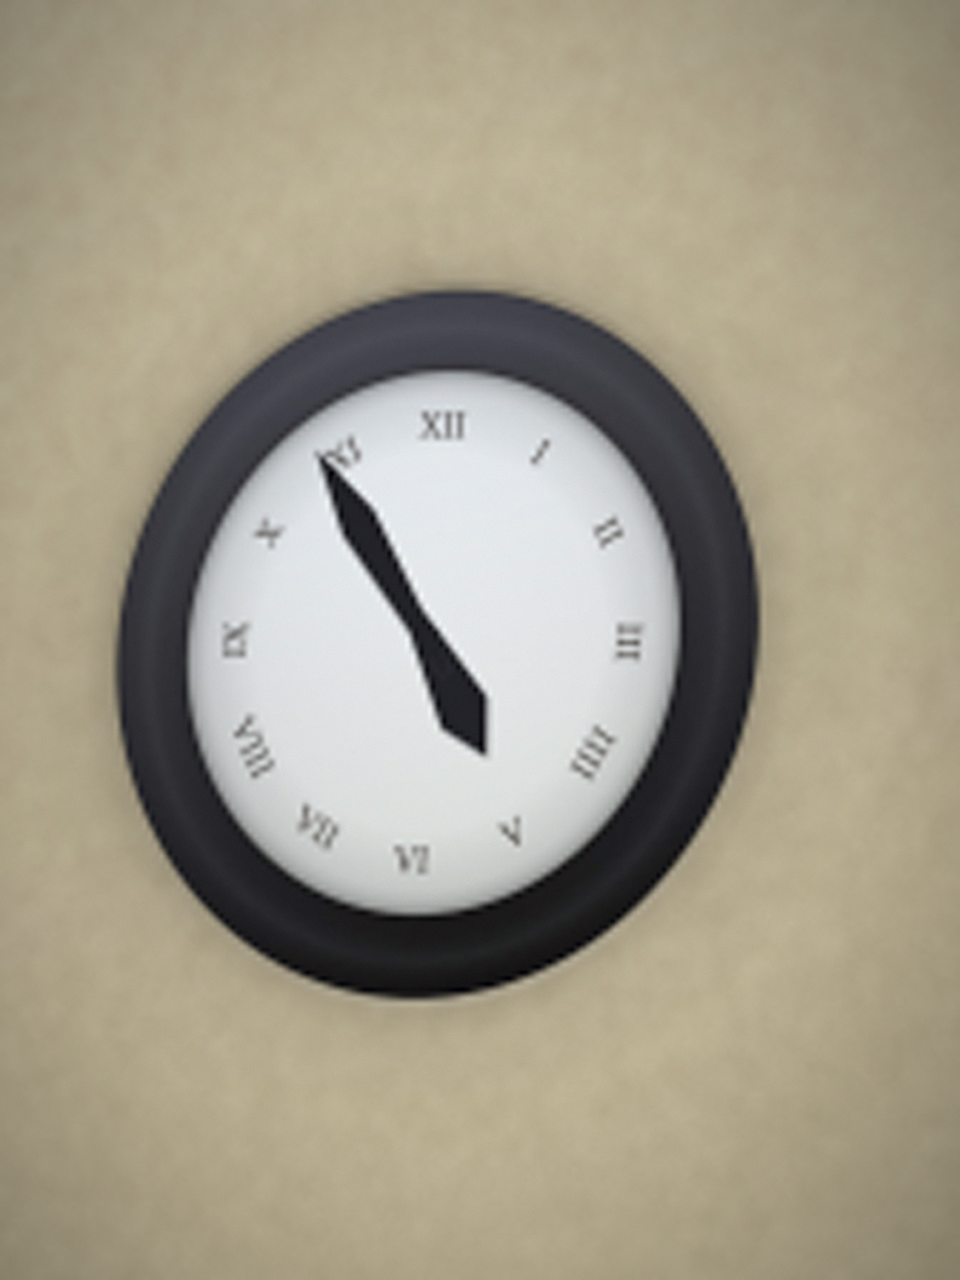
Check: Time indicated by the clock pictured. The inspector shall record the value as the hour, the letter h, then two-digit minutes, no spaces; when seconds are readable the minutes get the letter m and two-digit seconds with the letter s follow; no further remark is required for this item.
4h54
